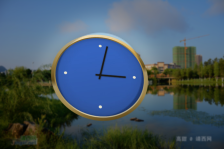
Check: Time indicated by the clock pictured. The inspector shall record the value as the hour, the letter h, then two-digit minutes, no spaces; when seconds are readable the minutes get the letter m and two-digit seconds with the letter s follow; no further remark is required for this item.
3h02
